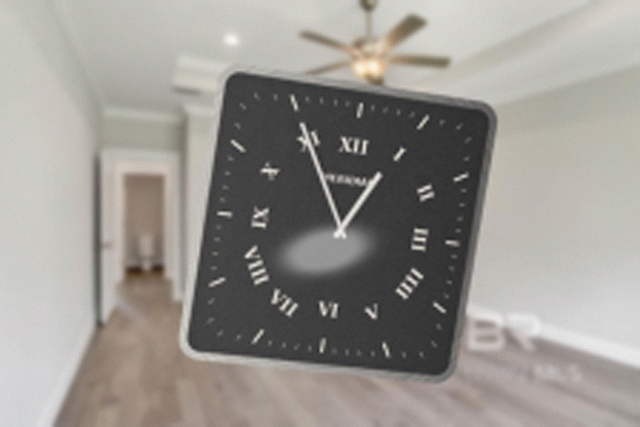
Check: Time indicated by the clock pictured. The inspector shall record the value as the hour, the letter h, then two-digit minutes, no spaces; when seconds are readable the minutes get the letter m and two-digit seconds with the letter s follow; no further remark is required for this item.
12h55
